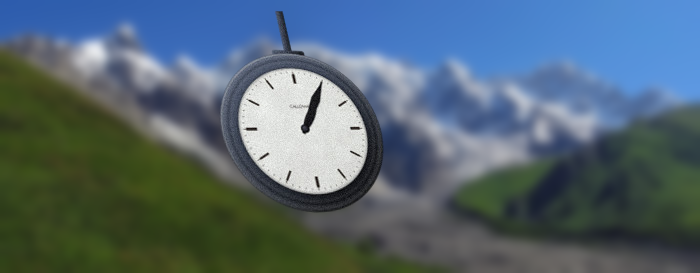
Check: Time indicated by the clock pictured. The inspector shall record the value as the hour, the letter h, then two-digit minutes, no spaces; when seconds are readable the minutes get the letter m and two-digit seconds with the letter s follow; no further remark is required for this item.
1h05
